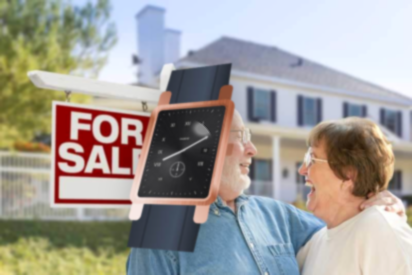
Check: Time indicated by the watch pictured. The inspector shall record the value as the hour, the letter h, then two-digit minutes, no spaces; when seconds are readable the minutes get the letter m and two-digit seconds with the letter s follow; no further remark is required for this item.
8h10
